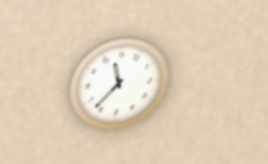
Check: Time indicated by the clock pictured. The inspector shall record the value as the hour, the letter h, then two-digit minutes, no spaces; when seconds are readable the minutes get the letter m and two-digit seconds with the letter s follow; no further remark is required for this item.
10h32
